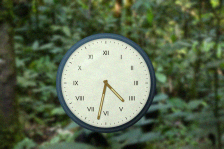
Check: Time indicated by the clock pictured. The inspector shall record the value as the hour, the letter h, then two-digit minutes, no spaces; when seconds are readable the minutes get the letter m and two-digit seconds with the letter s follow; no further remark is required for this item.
4h32
